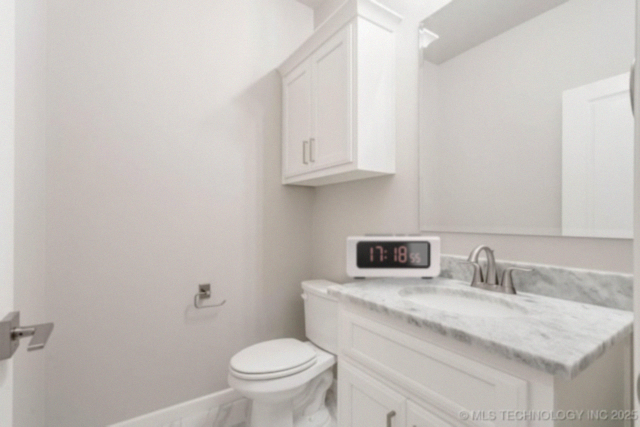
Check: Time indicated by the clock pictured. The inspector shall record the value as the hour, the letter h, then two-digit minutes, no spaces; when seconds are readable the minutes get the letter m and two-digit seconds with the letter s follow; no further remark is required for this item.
17h18
